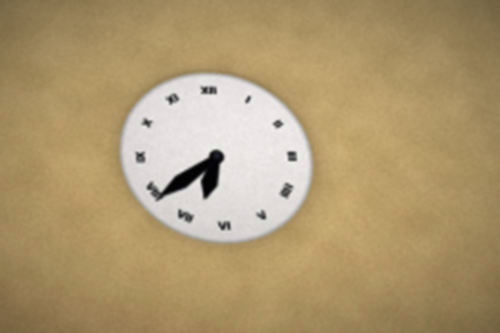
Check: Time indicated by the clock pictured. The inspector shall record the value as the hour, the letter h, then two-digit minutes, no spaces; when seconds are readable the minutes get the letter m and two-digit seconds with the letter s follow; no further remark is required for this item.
6h39
